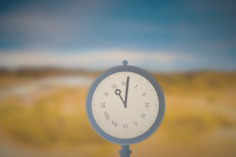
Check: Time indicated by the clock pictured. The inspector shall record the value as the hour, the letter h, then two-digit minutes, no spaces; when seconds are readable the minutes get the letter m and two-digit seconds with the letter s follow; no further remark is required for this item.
11h01
